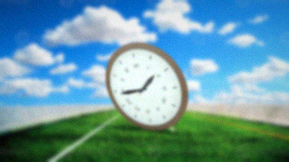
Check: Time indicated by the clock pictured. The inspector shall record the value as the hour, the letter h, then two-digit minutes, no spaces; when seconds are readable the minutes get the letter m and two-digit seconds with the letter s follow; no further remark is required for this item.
1h44
